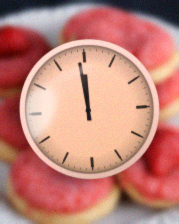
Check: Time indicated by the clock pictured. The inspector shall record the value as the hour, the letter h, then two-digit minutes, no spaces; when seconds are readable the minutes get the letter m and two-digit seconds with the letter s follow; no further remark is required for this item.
11h59
